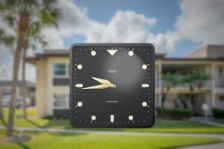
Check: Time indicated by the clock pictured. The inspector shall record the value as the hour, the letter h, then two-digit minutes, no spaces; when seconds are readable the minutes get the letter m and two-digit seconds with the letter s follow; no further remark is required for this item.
9h44
